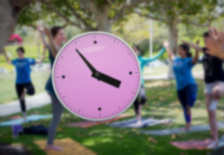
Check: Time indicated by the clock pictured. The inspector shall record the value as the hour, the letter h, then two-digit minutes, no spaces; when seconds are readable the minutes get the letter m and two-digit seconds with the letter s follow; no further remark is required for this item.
3h54
